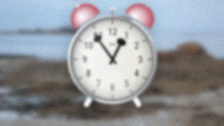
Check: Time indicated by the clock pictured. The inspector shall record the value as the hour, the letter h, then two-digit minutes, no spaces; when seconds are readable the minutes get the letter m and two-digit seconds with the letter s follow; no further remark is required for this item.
12h54
